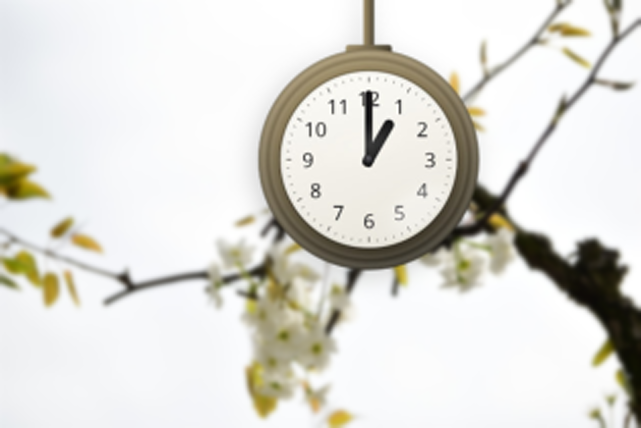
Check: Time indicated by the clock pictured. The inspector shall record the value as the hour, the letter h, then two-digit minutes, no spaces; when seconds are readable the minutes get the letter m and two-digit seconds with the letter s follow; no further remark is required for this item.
1h00
